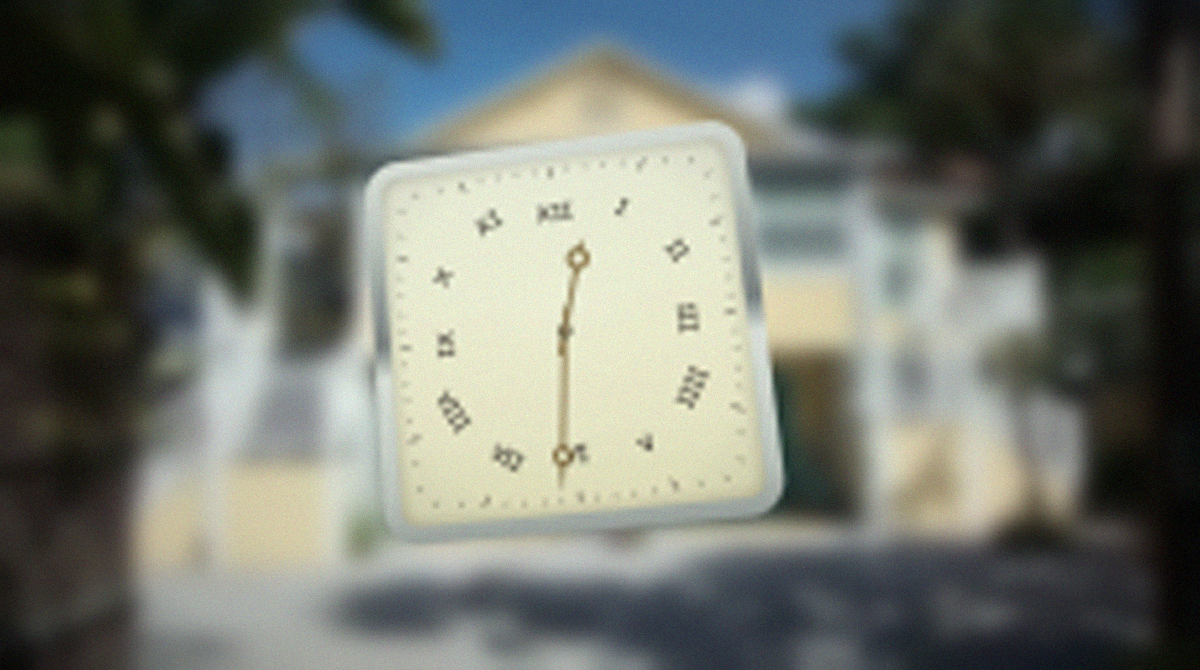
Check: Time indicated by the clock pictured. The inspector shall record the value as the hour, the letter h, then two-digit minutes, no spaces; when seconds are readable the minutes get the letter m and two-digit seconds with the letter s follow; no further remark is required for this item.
12h31
